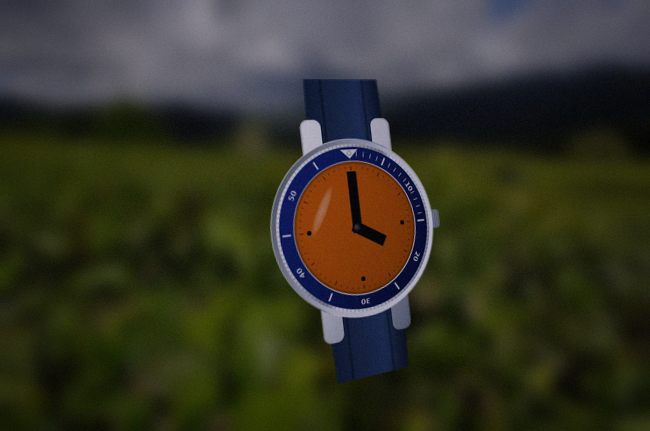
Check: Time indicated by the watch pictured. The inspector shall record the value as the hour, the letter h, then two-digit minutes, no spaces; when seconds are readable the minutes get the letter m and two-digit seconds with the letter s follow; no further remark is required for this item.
4h00
